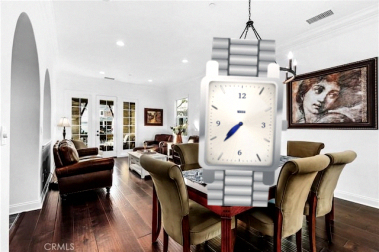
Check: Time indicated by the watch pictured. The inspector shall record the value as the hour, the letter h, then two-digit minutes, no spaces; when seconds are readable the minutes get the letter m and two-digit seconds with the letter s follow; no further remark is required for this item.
7h37
